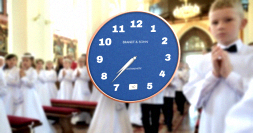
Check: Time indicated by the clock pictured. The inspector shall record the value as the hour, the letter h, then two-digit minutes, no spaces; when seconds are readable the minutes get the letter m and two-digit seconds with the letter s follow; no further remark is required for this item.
7h37
